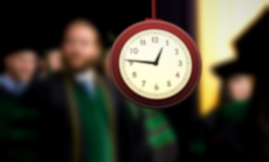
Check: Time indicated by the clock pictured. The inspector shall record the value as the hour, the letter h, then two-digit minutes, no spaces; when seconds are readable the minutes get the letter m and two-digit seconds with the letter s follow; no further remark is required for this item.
12h46
